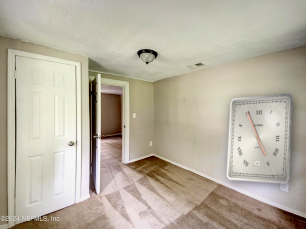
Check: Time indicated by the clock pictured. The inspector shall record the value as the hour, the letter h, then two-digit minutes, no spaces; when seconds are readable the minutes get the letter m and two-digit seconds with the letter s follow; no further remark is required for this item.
4h55
